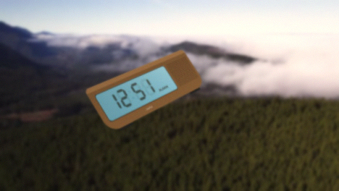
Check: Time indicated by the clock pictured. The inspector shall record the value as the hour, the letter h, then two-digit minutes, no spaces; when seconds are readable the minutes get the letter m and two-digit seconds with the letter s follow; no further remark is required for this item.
12h51
